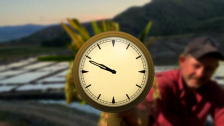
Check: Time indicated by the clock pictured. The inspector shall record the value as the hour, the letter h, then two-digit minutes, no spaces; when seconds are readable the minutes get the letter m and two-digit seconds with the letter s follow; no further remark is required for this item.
9h49
